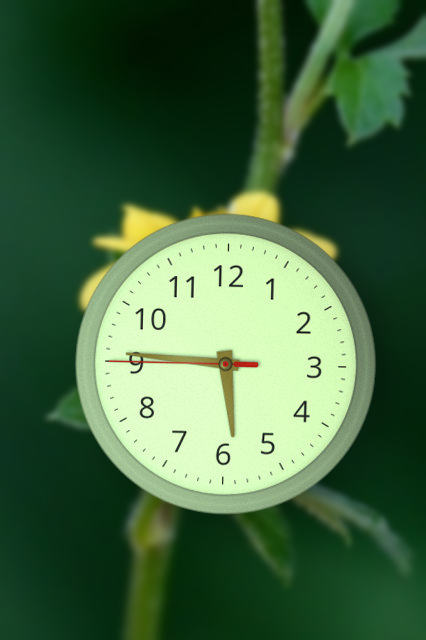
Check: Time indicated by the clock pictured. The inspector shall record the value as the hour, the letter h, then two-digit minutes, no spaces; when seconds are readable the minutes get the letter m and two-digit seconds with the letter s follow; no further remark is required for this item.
5h45m45s
